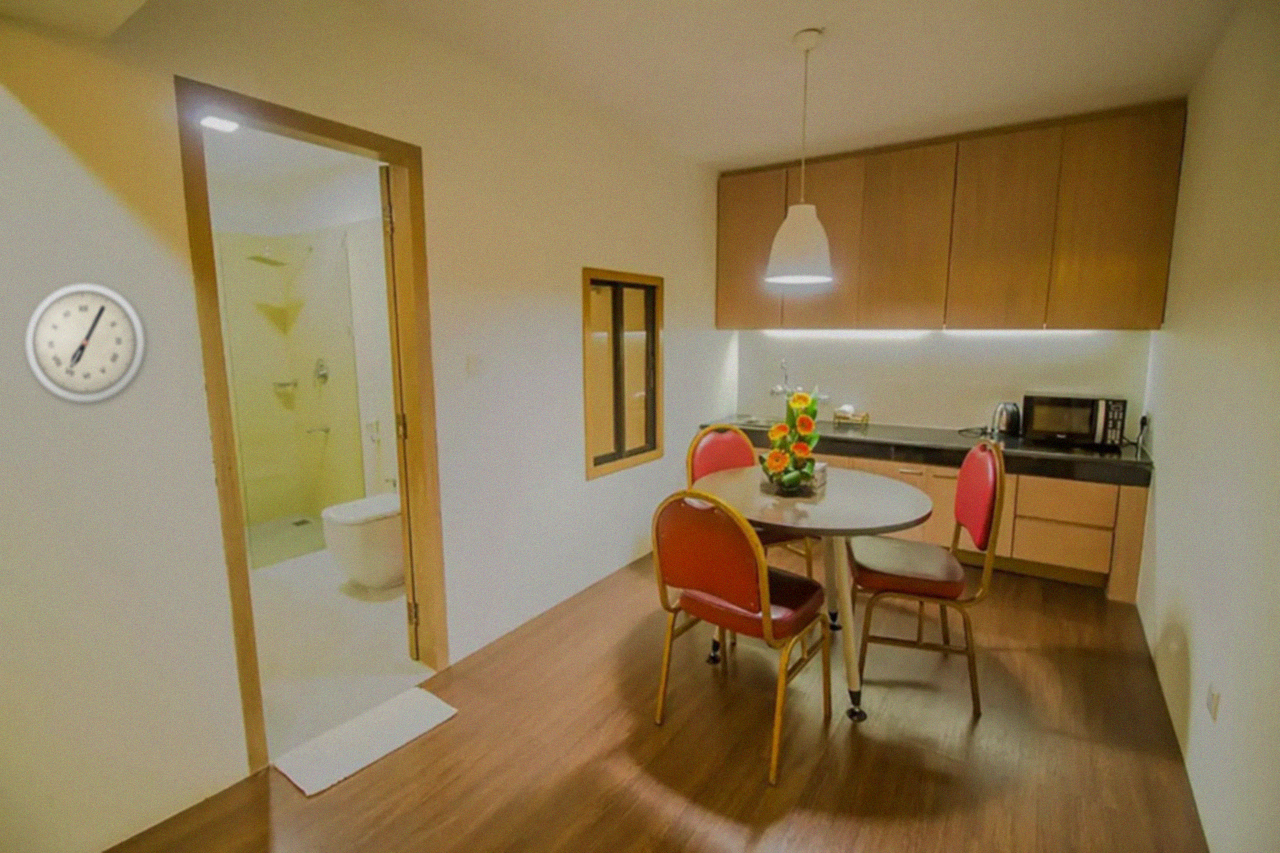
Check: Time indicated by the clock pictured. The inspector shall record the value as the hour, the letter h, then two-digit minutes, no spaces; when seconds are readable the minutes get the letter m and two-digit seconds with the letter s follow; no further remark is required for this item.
7h05
